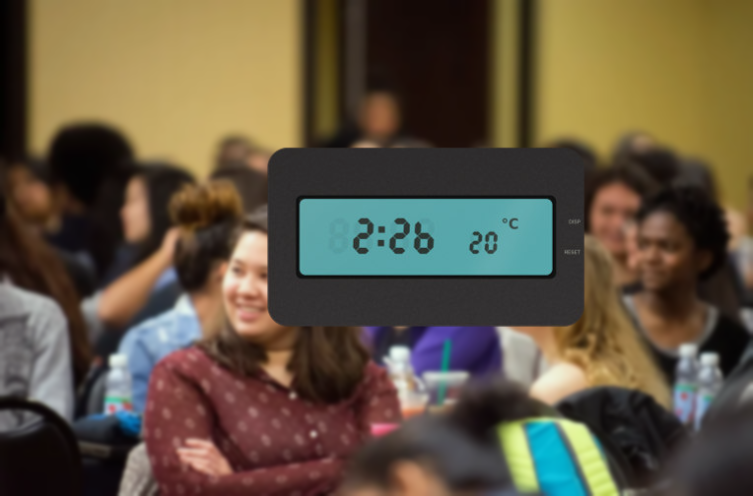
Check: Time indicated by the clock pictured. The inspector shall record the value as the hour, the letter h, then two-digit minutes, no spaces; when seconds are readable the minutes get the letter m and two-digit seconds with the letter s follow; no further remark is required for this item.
2h26
